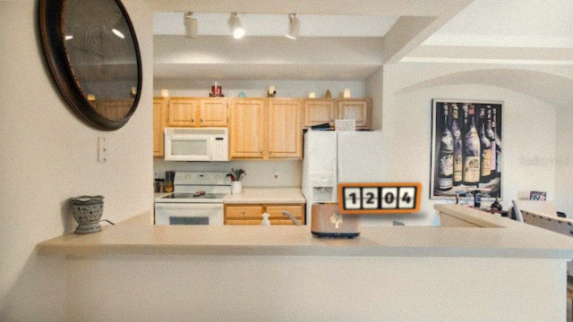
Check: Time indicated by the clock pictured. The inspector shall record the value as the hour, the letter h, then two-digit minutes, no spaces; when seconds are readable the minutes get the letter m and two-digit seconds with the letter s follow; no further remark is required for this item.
12h04
